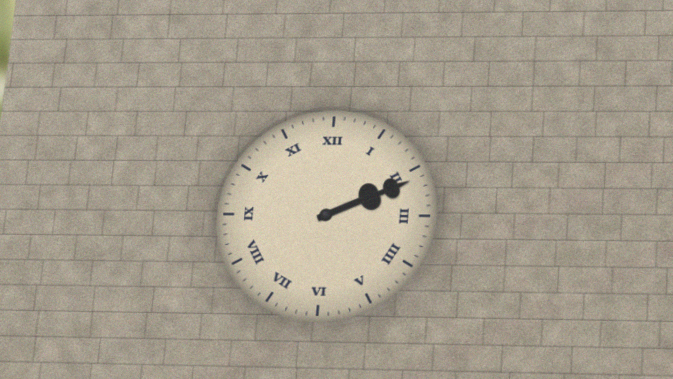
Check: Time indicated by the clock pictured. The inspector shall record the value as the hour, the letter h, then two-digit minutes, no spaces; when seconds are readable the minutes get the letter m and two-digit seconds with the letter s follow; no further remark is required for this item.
2h11
